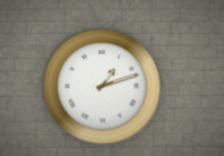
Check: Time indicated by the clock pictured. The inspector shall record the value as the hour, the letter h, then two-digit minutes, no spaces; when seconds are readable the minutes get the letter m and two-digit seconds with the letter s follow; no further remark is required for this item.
1h12
